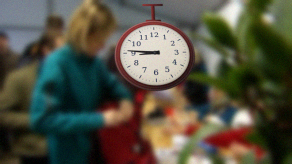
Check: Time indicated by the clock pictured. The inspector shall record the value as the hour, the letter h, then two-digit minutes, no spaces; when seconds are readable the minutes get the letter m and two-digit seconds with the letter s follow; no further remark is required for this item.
8h46
